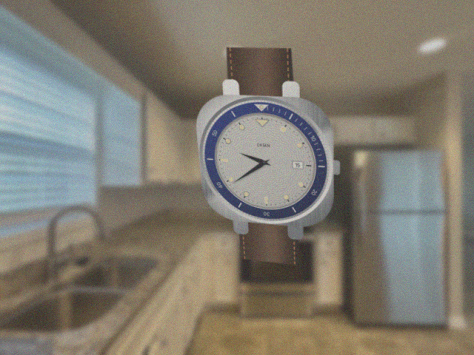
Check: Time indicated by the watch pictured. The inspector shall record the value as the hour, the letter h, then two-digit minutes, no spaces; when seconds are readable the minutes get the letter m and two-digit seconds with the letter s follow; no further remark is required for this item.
9h39
